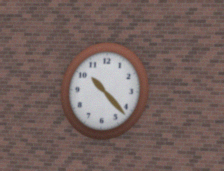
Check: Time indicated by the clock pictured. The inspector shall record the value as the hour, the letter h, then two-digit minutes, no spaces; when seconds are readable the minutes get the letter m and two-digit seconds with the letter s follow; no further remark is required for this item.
10h22
